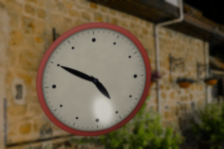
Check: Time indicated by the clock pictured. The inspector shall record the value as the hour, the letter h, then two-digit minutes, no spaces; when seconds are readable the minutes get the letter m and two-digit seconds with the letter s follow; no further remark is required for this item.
4h50
